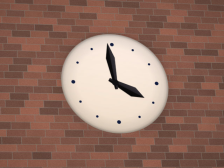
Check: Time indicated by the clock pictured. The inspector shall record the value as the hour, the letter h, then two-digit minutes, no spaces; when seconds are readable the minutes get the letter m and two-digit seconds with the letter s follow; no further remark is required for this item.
3h59
